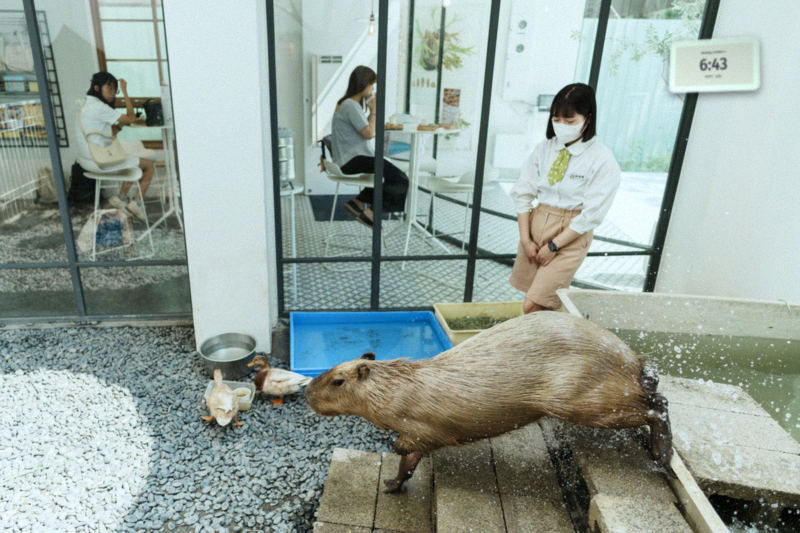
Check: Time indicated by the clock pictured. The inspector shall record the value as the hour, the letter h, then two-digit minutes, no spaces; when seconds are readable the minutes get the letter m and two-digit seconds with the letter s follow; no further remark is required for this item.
6h43
